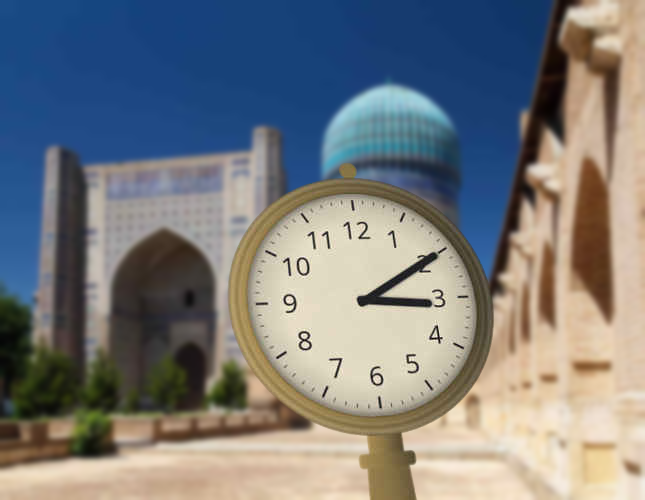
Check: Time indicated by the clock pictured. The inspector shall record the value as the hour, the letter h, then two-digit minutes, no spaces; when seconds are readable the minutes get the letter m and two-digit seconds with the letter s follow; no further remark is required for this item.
3h10
